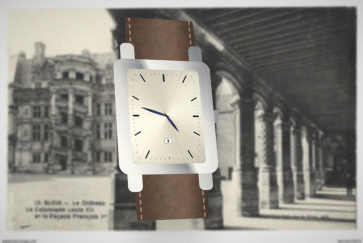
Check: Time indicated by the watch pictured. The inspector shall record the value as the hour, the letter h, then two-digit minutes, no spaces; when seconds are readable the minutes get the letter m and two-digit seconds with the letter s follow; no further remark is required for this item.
4h48
